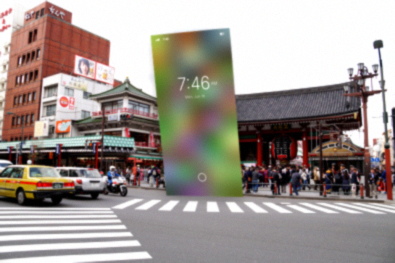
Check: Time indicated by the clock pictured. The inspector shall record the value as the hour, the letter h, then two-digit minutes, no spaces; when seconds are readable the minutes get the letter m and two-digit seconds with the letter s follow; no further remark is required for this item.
7h46
